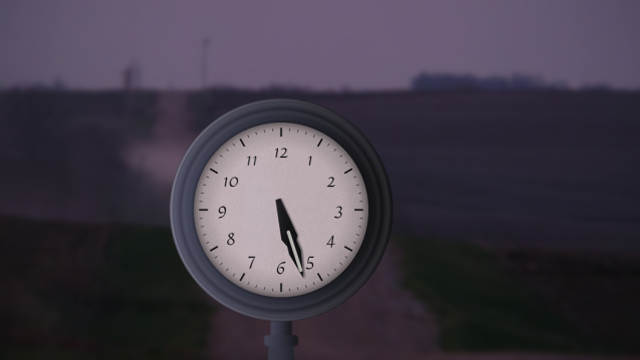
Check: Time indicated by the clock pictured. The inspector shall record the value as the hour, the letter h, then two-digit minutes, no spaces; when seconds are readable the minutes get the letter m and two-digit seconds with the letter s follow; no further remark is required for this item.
5h27
